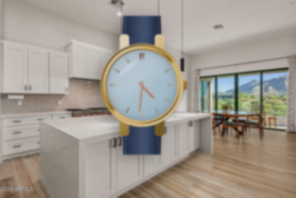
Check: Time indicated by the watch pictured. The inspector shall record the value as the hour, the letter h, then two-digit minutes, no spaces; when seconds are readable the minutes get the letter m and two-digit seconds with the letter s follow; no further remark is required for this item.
4h31
